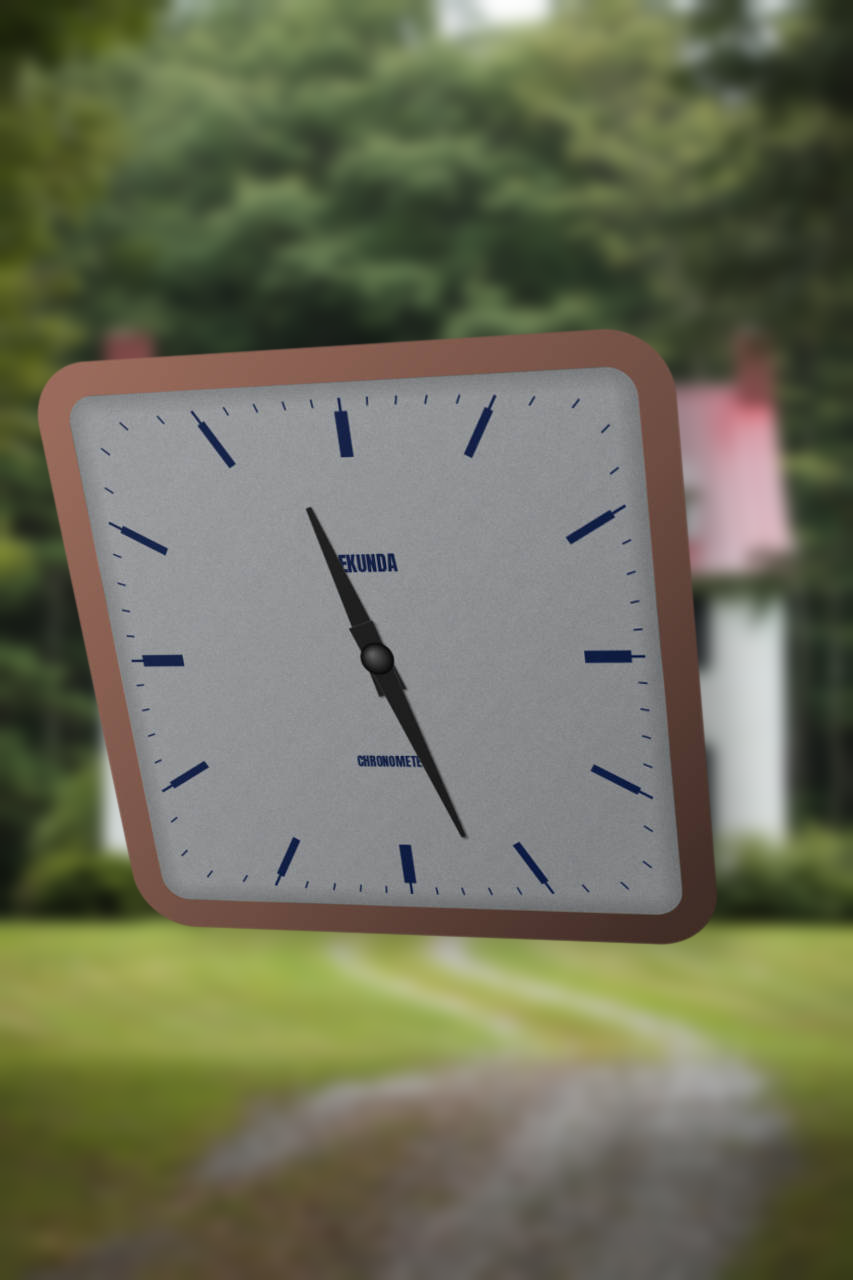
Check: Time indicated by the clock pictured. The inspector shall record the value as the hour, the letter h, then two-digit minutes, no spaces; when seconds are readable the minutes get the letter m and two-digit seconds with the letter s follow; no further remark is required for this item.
11h27
